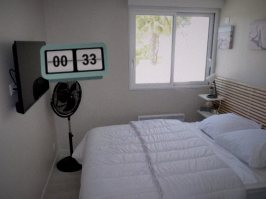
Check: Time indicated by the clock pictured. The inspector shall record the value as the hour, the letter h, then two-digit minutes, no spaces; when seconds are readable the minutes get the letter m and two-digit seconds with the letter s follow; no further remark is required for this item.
0h33
